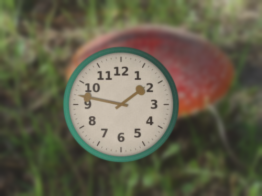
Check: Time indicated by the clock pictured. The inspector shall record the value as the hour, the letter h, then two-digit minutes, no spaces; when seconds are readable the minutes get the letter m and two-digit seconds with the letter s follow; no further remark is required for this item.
1h47
